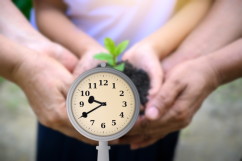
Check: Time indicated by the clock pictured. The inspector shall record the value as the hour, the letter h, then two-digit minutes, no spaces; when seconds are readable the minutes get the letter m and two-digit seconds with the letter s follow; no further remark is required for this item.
9h40
